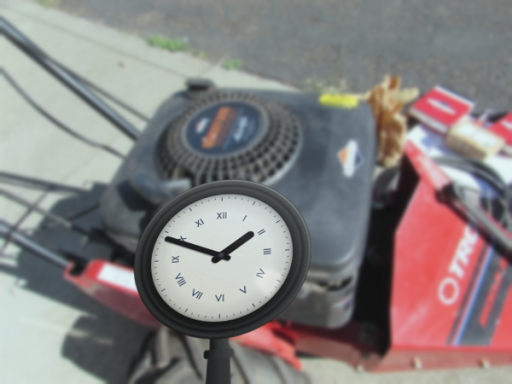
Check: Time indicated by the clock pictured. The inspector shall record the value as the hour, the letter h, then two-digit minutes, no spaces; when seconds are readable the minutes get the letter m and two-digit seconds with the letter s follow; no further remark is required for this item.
1h49
